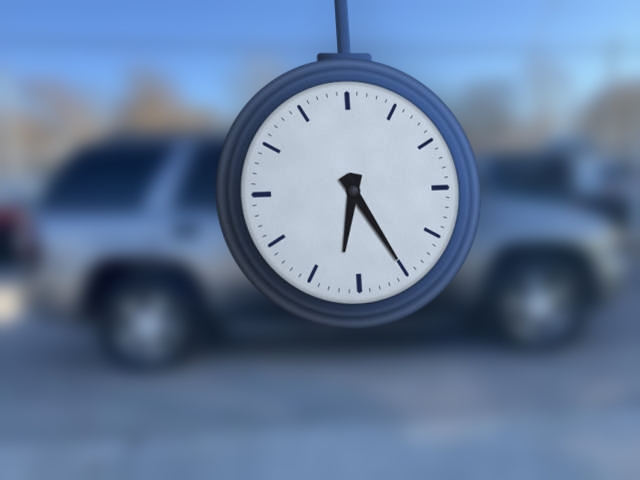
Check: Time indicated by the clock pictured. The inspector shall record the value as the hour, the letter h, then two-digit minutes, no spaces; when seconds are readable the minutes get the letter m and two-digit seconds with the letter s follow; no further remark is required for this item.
6h25
